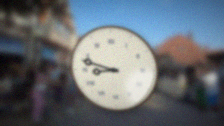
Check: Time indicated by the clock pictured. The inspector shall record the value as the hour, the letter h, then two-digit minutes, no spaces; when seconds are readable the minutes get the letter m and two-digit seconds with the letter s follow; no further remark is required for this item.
8h48
